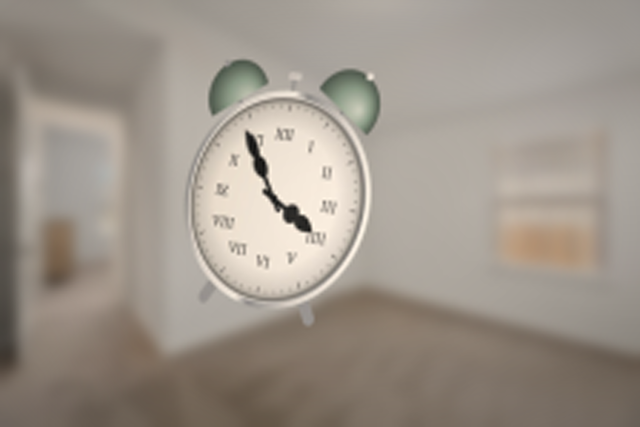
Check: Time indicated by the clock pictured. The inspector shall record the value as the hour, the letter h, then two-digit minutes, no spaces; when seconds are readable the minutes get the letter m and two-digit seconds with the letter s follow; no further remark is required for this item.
3h54
